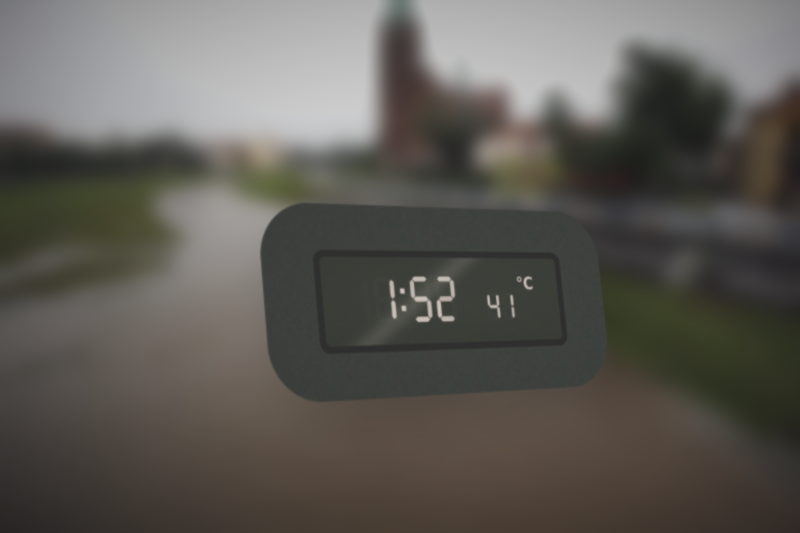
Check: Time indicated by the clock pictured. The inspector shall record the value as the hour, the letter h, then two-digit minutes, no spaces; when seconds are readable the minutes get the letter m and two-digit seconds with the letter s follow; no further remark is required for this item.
1h52
